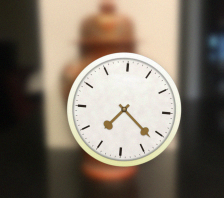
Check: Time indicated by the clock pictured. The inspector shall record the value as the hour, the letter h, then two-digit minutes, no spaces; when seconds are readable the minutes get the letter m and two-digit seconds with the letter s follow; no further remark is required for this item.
7h22
